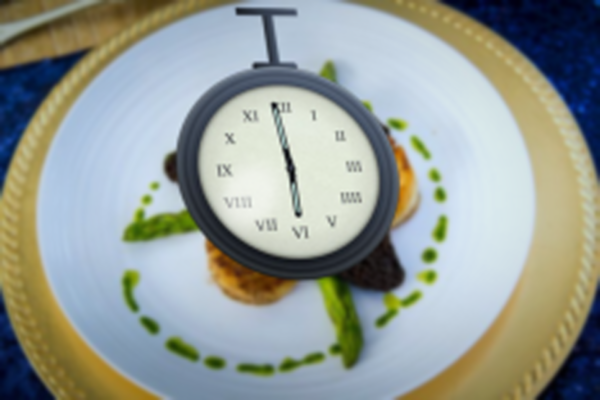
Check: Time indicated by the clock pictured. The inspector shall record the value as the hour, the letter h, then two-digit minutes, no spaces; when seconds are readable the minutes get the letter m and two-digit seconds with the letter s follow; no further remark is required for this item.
5h59
